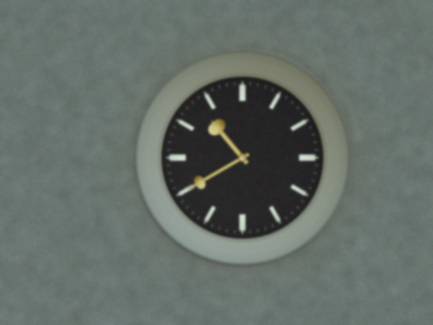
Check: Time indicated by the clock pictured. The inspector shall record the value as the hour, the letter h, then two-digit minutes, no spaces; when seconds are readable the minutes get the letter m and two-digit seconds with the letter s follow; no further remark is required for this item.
10h40
